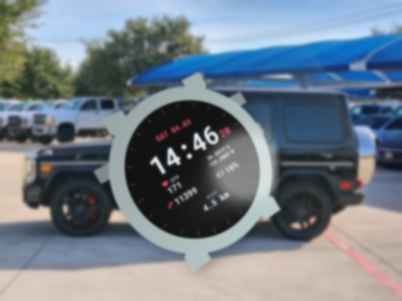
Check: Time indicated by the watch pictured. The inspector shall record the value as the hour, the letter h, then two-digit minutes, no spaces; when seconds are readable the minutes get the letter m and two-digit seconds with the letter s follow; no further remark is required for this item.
14h46
